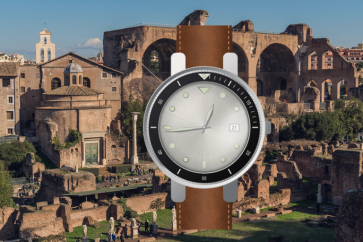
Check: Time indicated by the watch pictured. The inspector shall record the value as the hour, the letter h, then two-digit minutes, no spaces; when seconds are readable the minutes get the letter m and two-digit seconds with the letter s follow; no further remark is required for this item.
12h44
